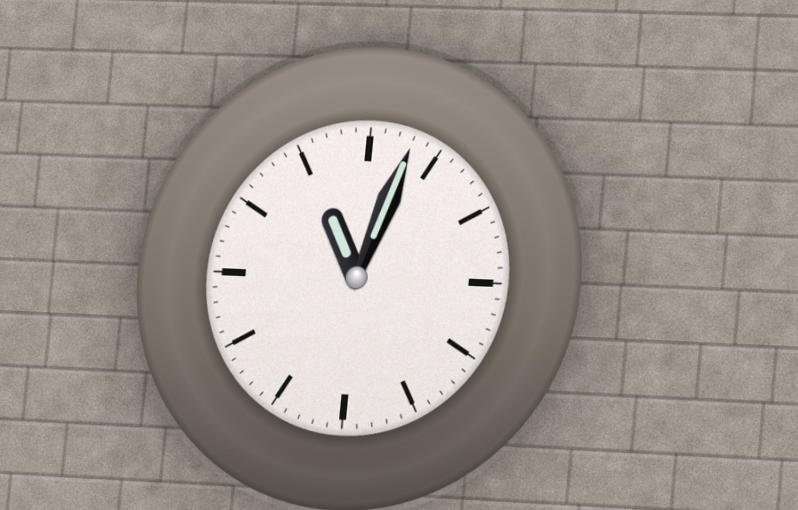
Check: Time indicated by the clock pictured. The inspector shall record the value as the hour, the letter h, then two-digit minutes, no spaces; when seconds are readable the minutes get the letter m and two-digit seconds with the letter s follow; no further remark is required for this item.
11h03
